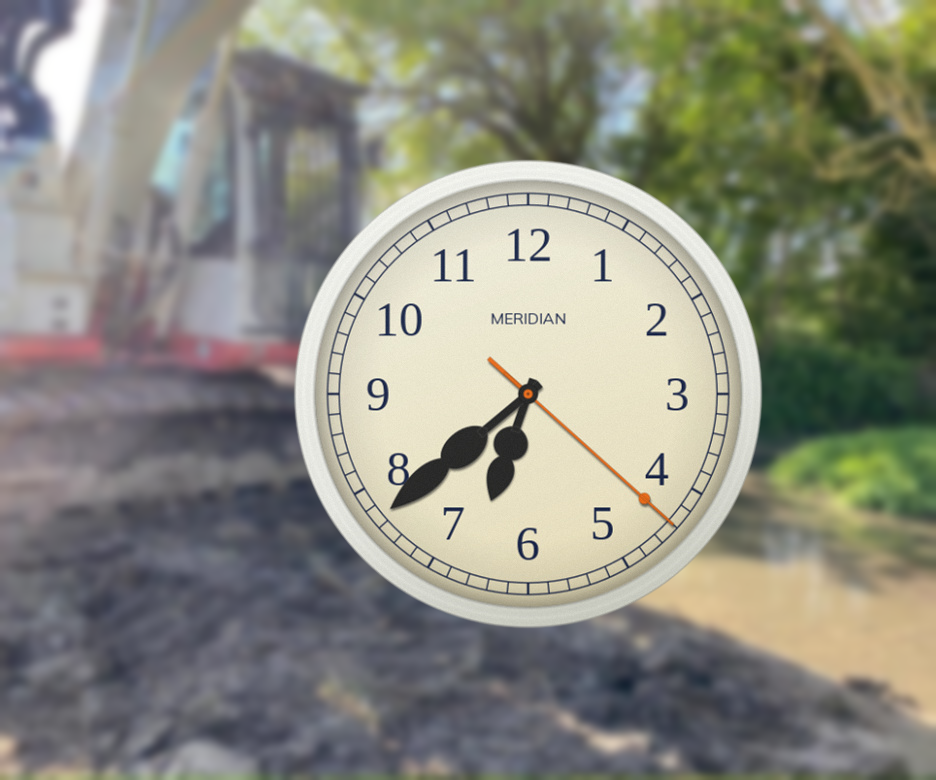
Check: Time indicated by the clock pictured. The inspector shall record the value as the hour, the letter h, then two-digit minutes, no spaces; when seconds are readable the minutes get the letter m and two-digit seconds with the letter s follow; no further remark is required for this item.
6h38m22s
